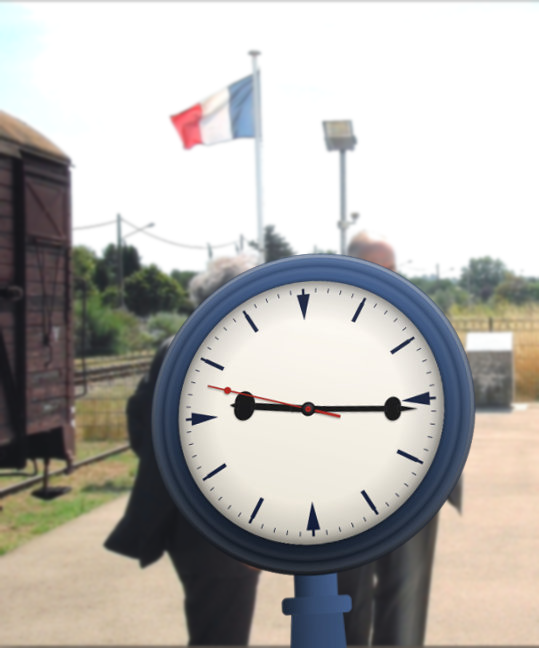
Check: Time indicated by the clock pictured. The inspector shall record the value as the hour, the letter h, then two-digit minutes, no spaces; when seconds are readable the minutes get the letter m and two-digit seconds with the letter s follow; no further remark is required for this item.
9h15m48s
